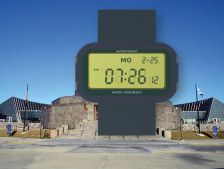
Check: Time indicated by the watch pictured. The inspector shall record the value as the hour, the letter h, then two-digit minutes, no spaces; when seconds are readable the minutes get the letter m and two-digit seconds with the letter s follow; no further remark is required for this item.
7h26m12s
